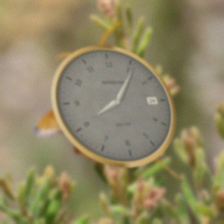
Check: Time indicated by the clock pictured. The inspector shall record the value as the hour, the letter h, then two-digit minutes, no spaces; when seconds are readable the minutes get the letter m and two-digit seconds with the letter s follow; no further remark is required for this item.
8h06
